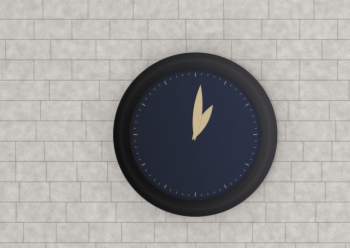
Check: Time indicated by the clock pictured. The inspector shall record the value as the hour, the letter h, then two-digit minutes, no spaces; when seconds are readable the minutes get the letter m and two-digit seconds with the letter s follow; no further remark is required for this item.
1h01
